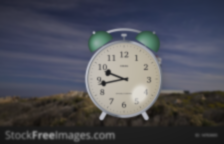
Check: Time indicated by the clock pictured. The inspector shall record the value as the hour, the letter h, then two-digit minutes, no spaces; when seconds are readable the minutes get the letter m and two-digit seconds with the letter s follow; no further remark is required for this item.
9h43
